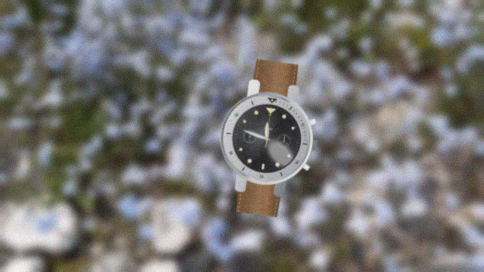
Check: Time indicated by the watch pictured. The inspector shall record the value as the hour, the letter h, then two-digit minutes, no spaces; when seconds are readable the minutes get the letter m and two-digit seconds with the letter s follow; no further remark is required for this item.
11h47
